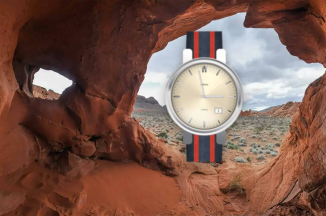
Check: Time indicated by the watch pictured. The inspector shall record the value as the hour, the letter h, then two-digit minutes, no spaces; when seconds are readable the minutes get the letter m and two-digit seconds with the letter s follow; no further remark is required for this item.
2h58
